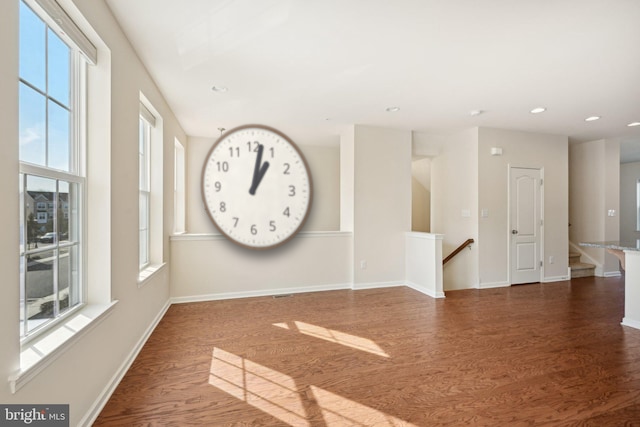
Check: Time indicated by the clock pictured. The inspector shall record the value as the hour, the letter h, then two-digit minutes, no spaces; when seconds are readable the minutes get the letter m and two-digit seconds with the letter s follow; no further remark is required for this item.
1h02
